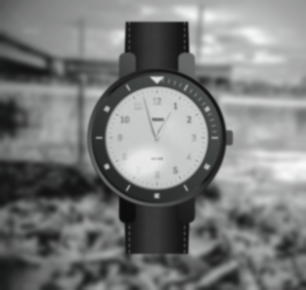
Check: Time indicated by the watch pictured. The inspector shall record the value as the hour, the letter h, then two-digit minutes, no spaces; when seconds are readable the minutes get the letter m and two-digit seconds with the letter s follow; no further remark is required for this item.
12h57
